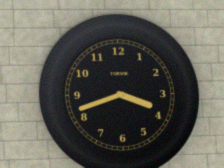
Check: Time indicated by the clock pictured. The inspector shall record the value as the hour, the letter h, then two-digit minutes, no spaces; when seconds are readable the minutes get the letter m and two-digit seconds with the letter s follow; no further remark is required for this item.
3h42
